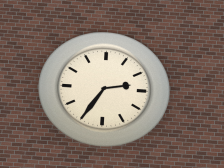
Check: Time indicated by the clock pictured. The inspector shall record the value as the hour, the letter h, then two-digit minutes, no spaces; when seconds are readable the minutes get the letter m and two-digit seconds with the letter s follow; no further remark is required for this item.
2h35
